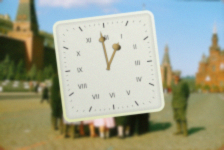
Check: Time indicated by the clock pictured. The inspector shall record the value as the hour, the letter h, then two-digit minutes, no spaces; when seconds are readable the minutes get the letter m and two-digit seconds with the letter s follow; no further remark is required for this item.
12h59
